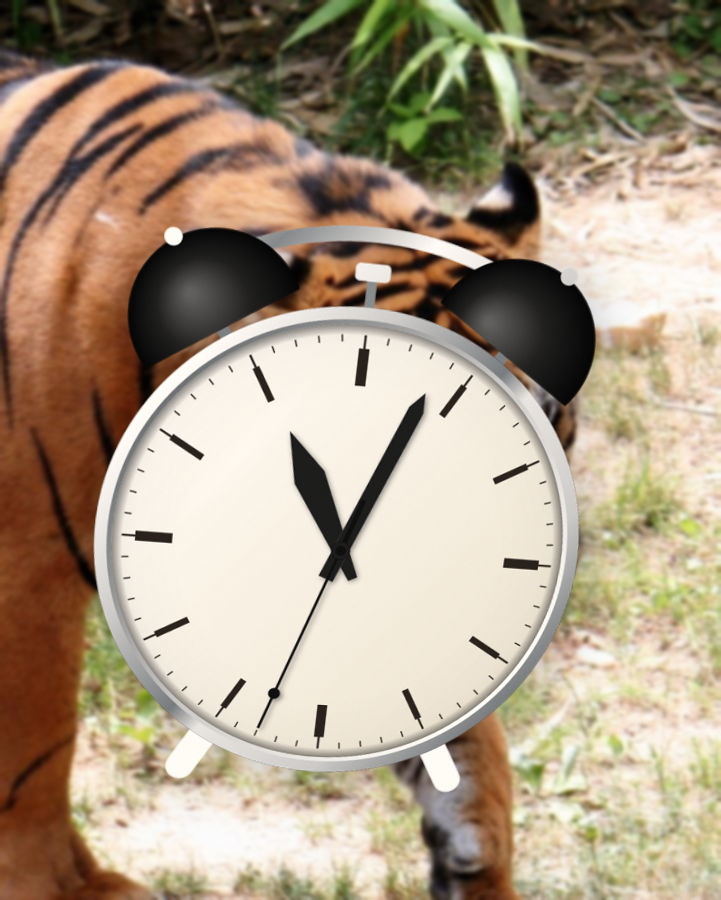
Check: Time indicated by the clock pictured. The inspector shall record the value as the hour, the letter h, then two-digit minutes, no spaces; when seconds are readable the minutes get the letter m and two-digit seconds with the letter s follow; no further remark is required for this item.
11h03m33s
